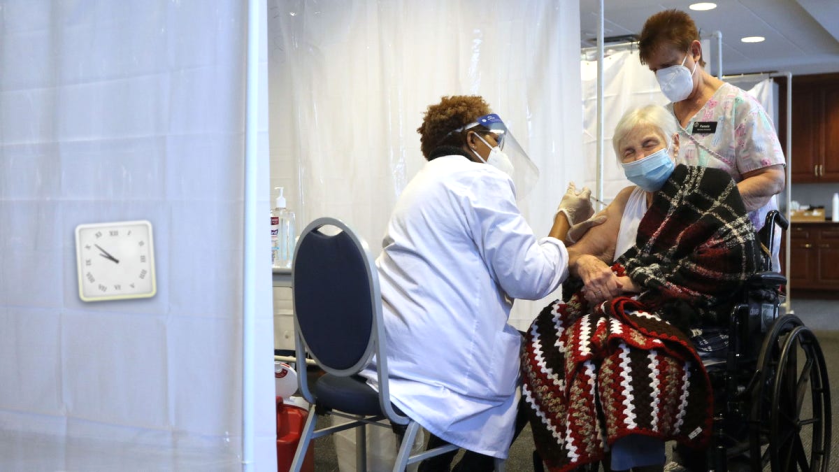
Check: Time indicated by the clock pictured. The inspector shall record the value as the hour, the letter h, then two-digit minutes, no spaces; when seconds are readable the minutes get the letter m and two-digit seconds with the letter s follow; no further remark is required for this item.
9h52
